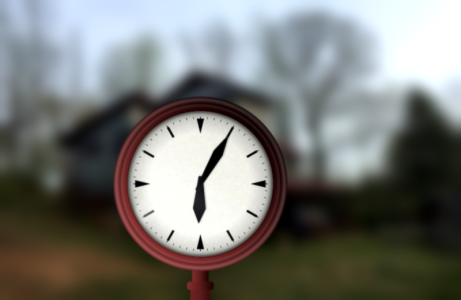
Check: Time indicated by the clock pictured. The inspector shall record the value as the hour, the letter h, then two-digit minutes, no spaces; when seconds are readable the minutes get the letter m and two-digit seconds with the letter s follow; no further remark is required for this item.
6h05
